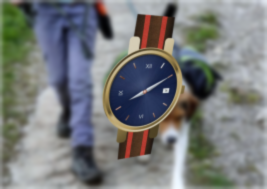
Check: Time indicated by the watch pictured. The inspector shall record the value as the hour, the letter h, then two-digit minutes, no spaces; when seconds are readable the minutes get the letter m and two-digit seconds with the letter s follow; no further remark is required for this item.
8h10
